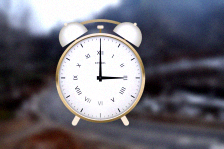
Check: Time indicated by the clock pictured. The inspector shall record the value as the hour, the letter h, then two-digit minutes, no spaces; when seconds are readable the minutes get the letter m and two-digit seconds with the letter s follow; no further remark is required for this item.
3h00
